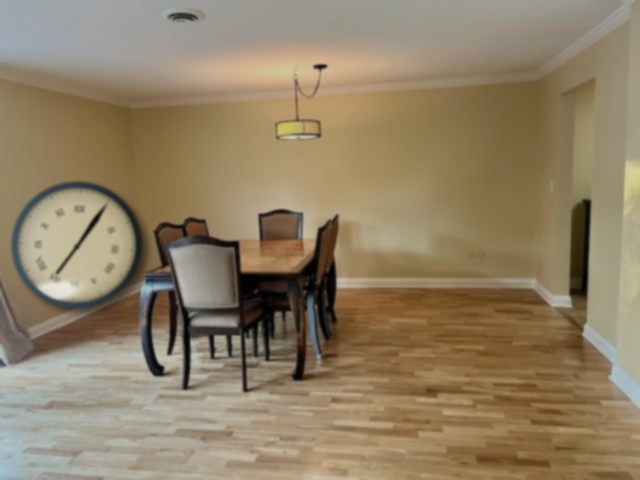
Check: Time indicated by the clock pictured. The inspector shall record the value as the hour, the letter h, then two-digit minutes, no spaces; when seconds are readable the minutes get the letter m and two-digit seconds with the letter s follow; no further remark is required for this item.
7h05
